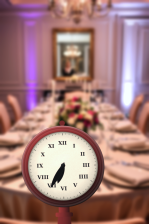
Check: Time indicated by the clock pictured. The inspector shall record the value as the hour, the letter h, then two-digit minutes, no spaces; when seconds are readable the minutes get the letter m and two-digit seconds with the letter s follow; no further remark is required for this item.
6h35
